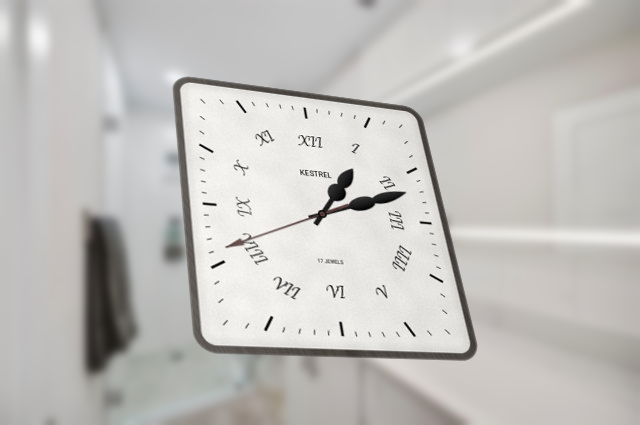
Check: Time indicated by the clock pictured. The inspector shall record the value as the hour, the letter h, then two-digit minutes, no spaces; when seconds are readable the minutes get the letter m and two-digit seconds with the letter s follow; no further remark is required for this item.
1h11m41s
